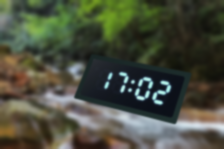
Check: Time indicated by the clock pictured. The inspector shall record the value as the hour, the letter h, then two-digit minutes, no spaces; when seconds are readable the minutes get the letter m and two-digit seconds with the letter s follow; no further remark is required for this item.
17h02
